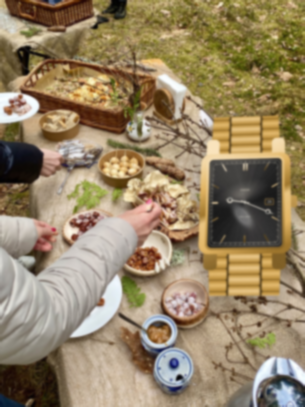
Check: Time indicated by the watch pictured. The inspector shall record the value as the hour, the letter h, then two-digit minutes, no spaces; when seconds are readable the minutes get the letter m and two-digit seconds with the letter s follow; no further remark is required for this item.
9h19
